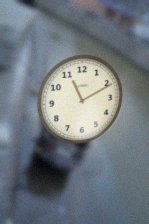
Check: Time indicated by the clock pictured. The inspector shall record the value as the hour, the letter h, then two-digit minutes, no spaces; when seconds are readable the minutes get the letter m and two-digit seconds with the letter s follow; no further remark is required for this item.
11h11
